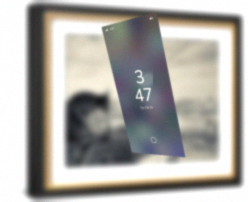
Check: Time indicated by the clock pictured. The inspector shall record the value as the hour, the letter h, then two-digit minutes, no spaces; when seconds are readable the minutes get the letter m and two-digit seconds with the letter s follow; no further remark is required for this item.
3h47
